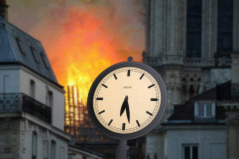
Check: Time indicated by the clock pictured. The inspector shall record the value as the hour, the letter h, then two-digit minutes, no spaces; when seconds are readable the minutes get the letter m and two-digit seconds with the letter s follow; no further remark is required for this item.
6h28
